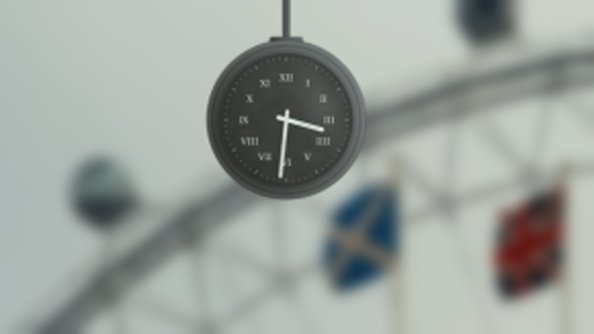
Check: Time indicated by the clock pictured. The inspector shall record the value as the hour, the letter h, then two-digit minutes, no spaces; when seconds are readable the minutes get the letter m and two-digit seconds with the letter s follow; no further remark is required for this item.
3h31
